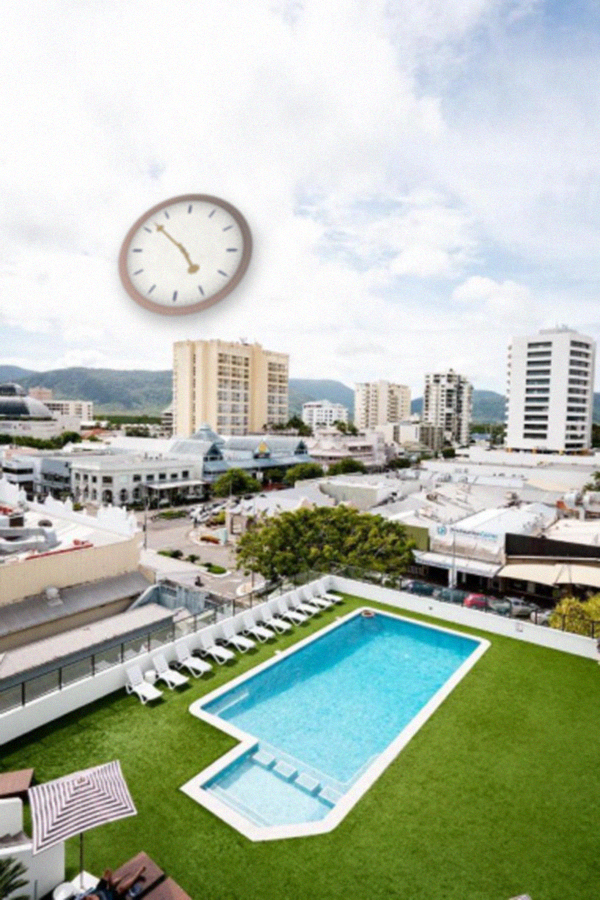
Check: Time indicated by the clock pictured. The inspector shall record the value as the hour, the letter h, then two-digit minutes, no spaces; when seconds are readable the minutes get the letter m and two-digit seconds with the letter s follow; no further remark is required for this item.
4h52
